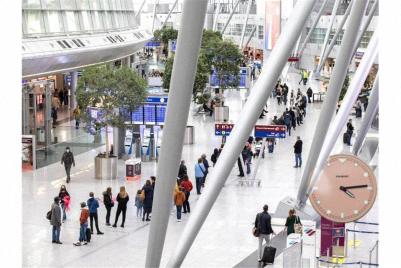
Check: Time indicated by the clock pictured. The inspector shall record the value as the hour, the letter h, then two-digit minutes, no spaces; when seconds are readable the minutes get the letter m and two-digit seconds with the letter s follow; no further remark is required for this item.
4h14
